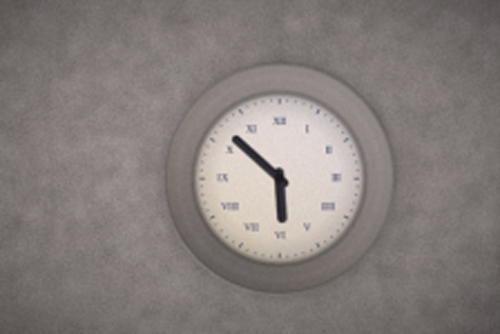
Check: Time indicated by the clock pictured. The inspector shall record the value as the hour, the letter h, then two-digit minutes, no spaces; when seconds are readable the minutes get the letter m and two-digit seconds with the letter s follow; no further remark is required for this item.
5h52
